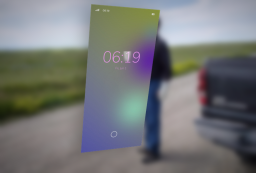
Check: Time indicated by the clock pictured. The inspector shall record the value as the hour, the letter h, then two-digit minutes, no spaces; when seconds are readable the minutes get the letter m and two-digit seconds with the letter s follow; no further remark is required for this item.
6h19
